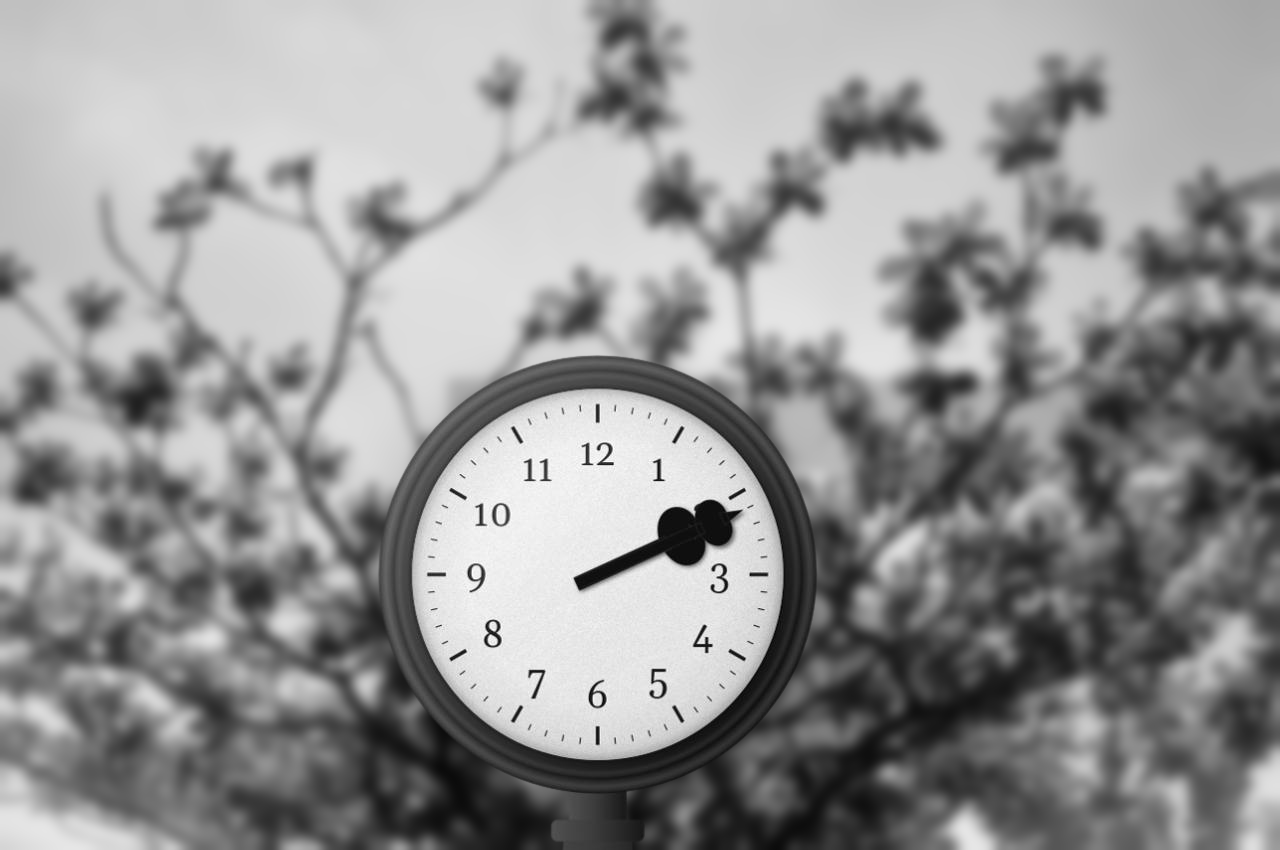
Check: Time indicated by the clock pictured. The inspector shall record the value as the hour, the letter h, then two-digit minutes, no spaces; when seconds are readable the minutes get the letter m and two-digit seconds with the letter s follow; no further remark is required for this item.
2h11
